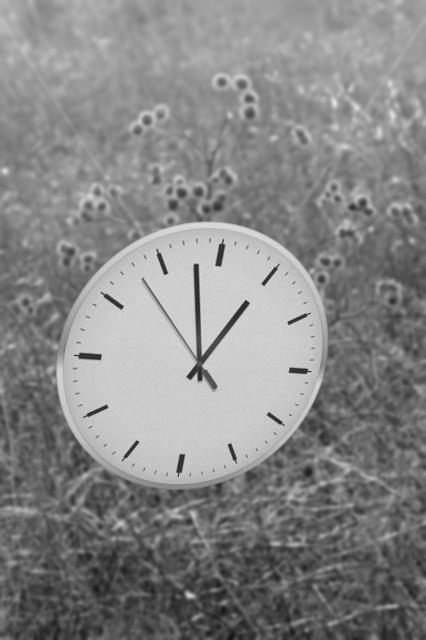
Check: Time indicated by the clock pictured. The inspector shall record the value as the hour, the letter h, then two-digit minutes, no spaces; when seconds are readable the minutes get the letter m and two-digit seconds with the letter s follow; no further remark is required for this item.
12h57m53s
